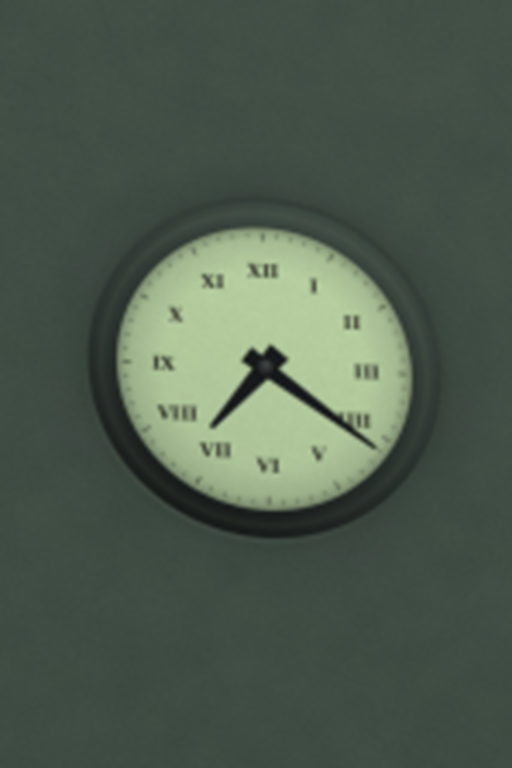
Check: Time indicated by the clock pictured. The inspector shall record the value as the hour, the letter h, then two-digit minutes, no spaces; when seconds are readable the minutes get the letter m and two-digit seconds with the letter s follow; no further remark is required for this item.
7h21
